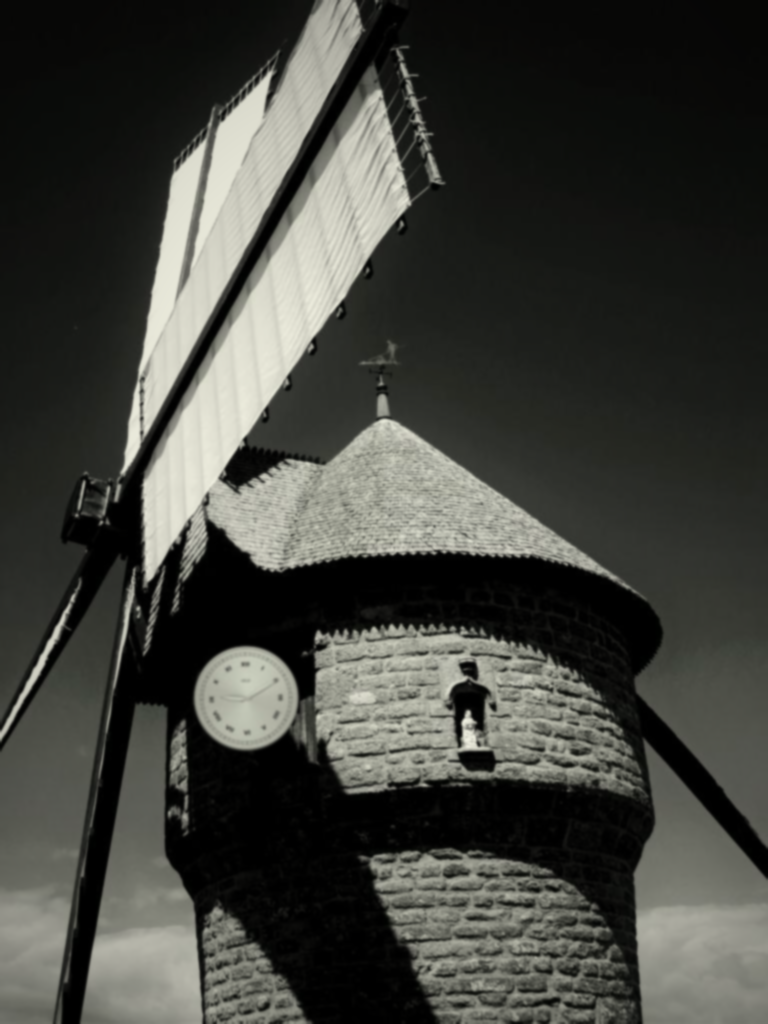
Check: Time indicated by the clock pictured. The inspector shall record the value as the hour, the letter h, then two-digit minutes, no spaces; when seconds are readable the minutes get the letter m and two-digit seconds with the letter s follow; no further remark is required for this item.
9h10
